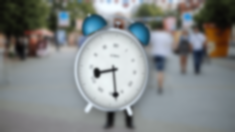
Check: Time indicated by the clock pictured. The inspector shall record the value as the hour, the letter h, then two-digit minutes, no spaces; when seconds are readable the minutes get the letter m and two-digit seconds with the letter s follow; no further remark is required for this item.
8h28
